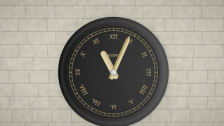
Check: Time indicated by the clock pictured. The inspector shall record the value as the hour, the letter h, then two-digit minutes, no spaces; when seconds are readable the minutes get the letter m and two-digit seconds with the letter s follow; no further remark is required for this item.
11h04
